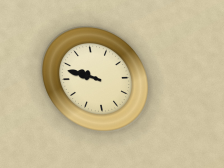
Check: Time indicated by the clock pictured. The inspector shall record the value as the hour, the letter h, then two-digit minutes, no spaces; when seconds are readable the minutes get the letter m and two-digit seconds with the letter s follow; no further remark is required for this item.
9h48
